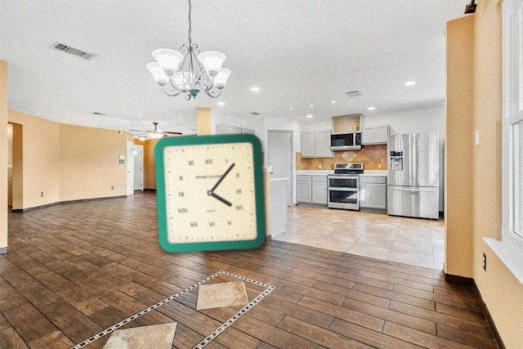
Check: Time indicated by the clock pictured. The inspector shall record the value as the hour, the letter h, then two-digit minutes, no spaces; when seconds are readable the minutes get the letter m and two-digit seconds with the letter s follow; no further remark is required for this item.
4h07
